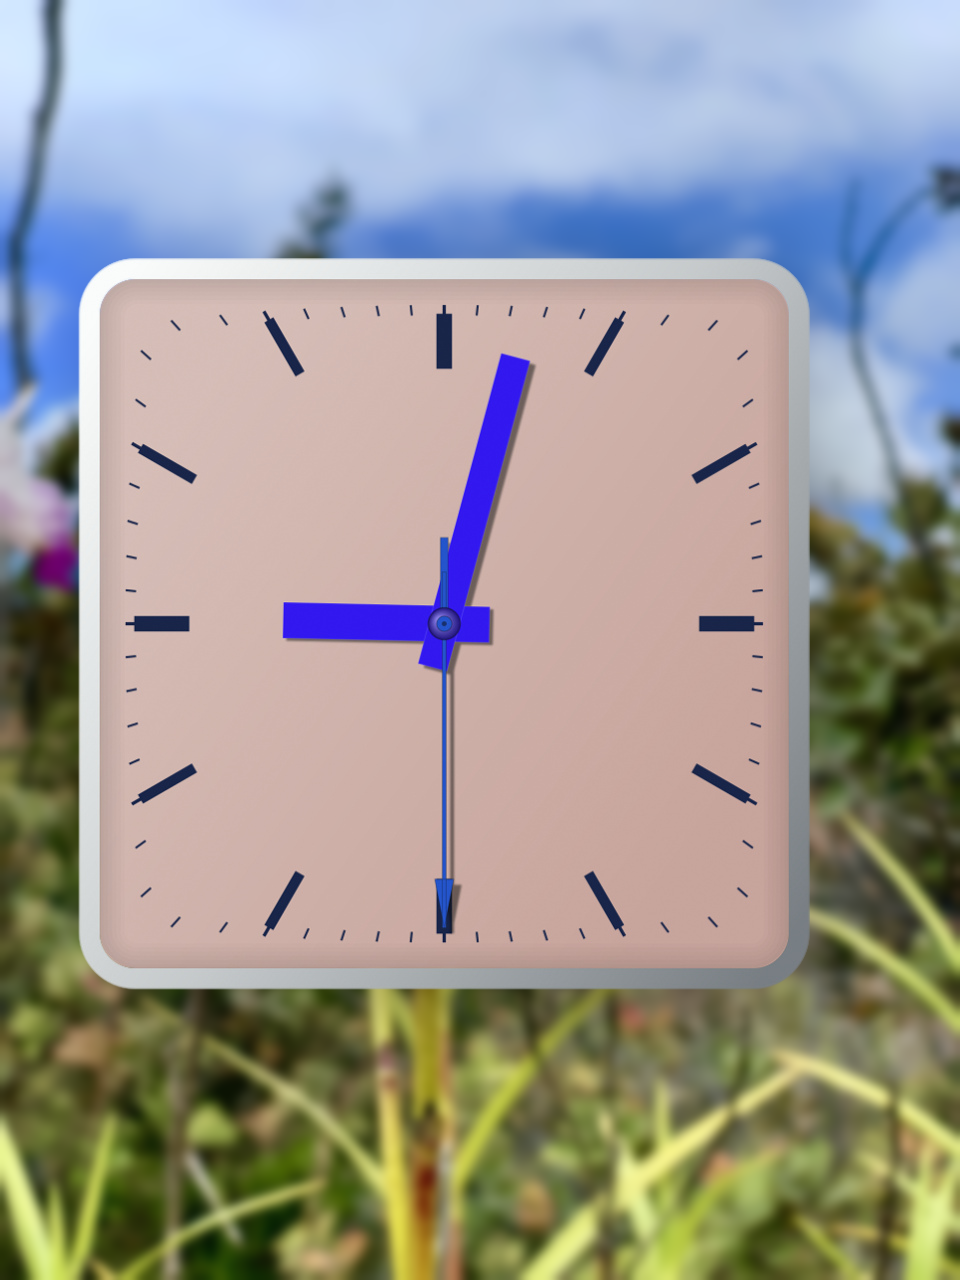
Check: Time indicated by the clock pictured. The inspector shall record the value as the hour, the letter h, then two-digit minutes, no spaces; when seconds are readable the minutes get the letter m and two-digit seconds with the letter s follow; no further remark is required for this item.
9h02m30s
